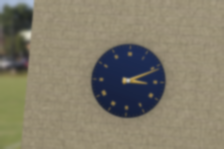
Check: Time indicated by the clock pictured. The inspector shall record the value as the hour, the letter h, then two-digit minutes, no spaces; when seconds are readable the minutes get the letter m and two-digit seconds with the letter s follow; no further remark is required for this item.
3h11
